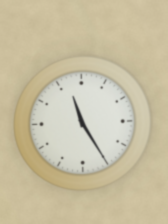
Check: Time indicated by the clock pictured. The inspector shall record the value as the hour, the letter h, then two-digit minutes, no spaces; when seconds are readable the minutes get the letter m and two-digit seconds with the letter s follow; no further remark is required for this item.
11h25
